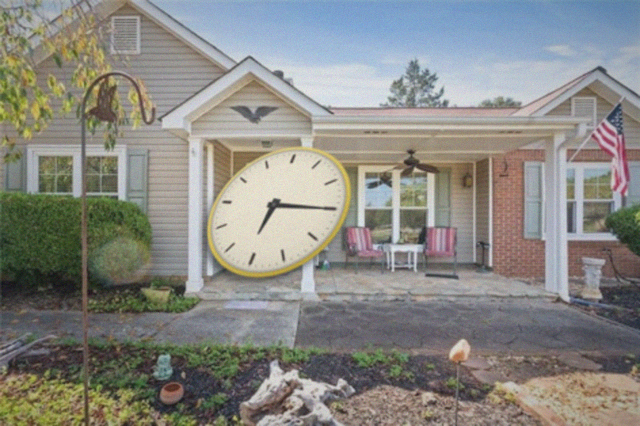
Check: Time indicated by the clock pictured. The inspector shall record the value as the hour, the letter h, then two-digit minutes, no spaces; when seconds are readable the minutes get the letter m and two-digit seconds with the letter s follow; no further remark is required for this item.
6h15
